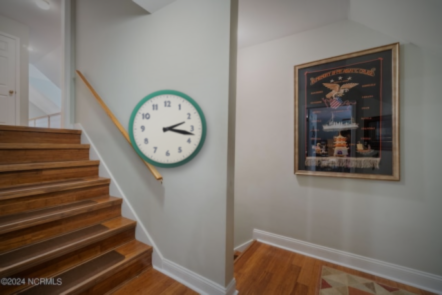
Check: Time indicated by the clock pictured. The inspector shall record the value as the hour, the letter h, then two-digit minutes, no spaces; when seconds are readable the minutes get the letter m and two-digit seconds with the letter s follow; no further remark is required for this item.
2h17
